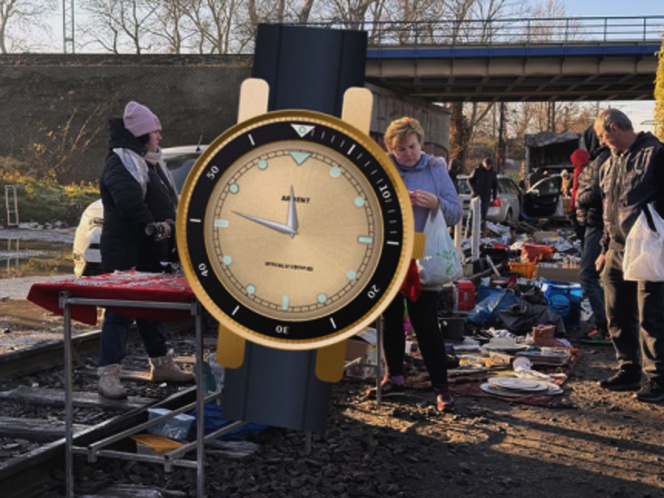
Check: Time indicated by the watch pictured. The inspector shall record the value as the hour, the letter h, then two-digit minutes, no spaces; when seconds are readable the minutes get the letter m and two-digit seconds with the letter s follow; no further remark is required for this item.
11h47
